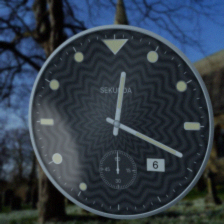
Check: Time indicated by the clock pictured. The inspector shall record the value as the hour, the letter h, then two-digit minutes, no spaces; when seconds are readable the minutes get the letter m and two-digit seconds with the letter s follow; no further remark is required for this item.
12h19
